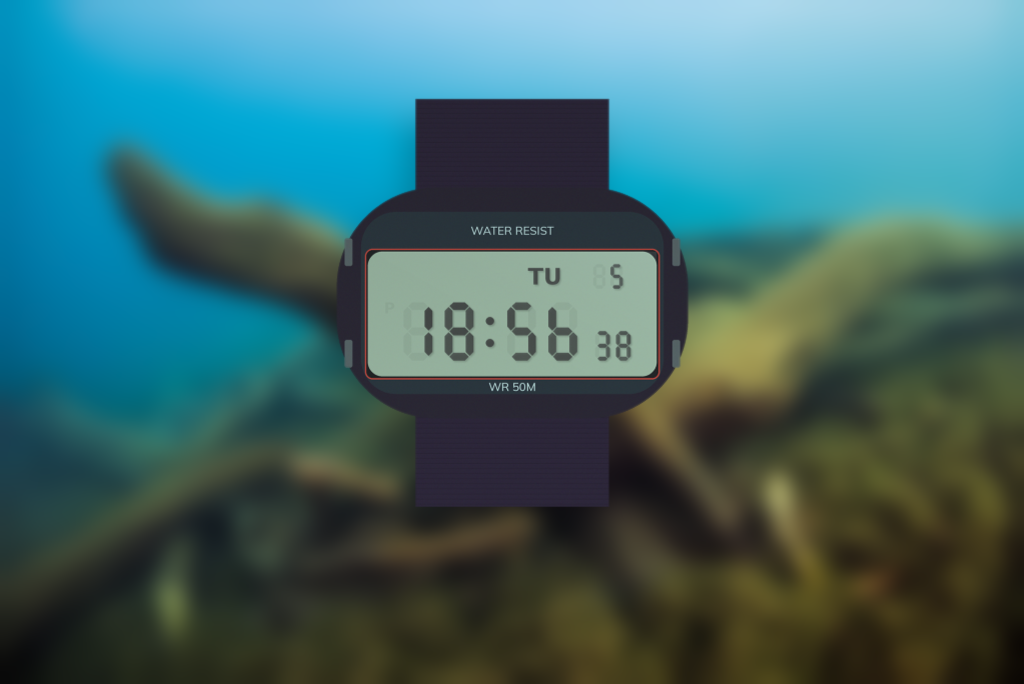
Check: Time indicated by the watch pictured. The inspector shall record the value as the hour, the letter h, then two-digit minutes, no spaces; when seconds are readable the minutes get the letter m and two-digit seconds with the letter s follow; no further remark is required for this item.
18h56m38s
